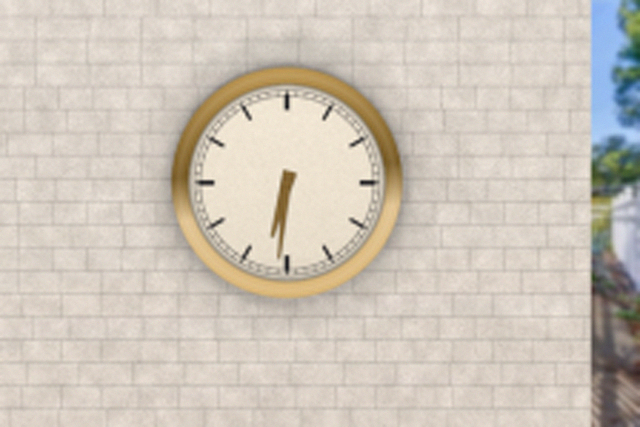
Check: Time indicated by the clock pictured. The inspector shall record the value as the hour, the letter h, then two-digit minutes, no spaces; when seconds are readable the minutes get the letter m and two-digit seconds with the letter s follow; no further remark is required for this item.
6h31
